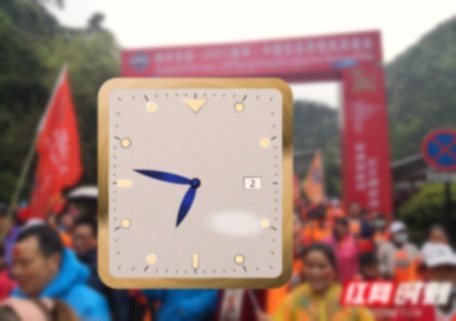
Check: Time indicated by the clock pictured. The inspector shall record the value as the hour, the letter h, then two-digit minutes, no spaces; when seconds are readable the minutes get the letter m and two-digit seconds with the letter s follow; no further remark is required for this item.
6h47
